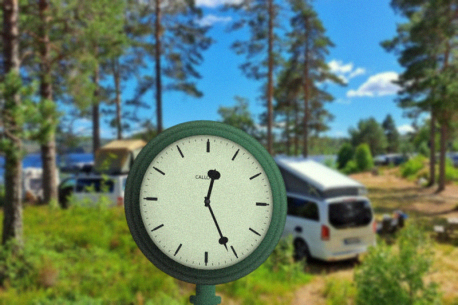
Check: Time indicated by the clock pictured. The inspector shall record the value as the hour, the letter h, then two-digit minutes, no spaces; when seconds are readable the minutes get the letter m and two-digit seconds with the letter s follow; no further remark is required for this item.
12h26
